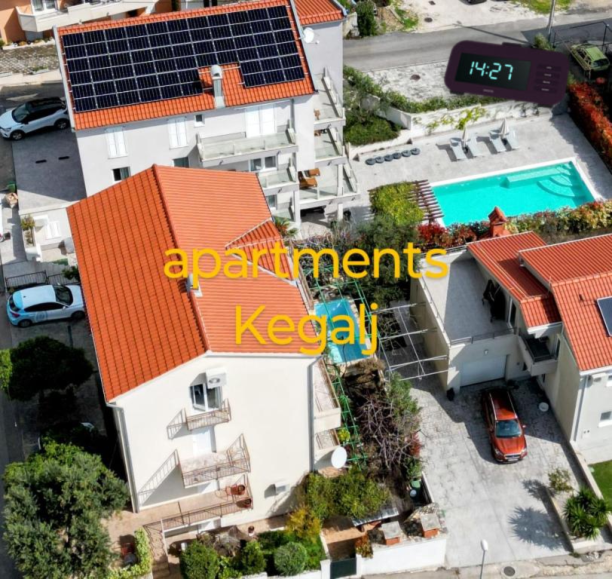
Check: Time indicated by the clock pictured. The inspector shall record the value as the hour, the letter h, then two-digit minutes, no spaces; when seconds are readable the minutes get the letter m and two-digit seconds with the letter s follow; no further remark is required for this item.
14h27
